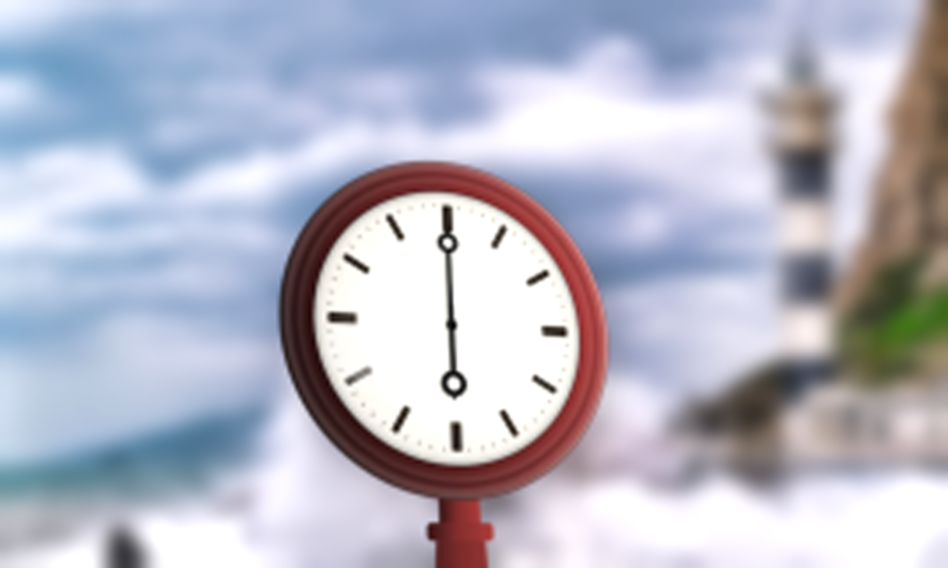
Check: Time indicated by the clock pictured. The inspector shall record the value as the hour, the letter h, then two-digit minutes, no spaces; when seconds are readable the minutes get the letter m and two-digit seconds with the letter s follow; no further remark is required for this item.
6h00
